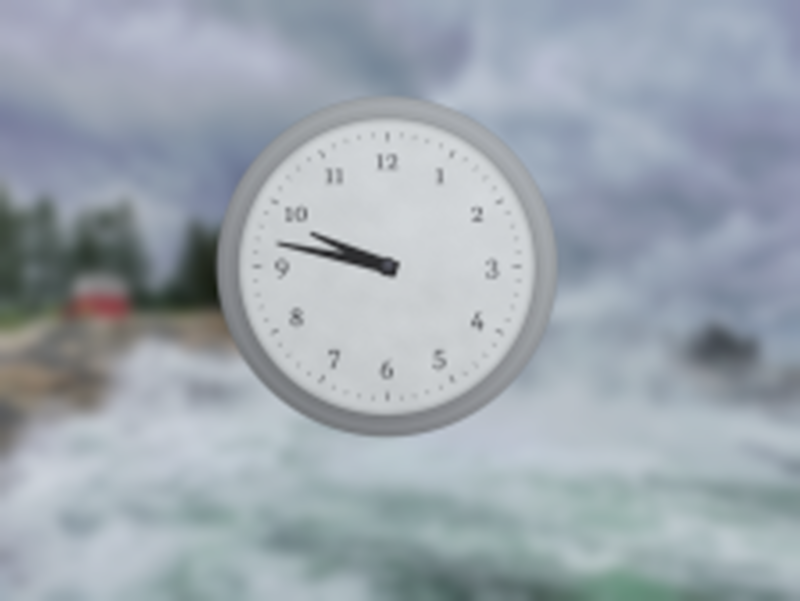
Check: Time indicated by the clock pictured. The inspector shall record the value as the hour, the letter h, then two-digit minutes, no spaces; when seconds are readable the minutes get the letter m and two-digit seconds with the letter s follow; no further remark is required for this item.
9h47
